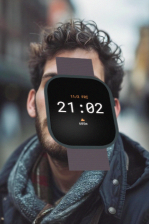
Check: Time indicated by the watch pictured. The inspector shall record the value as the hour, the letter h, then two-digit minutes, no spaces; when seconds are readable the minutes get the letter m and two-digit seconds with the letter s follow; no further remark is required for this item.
21h02
